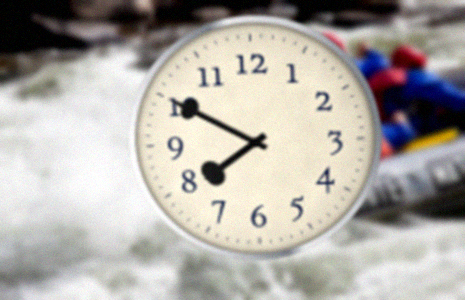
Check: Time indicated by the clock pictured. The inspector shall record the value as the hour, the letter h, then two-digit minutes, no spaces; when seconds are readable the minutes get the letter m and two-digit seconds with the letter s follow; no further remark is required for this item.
7h50
